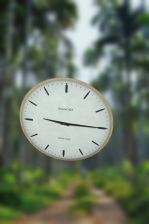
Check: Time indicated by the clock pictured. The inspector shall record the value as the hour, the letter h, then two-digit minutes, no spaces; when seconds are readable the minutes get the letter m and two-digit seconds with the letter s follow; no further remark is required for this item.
9h15
